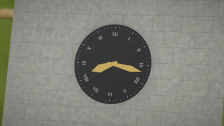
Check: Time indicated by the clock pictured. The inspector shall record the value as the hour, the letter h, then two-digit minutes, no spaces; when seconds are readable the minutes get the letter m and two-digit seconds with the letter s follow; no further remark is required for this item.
8h17
